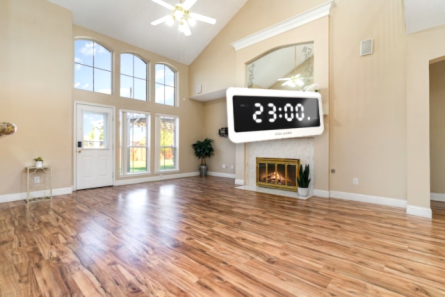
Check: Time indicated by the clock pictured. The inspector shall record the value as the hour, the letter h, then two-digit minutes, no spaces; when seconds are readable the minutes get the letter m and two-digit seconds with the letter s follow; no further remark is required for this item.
23h00
